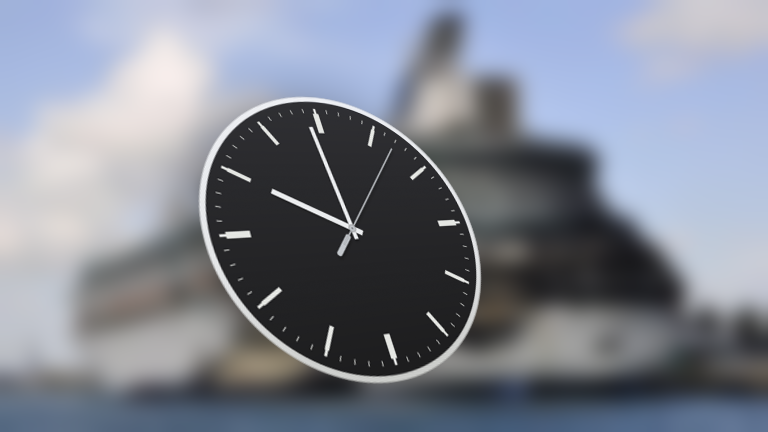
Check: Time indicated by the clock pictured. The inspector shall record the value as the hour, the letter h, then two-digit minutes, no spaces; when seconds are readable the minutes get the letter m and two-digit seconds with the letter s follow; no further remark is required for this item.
9h59m07s
